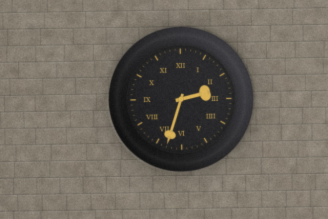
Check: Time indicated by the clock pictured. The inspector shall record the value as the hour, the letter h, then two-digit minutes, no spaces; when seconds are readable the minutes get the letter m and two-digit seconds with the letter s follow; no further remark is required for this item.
2h33
